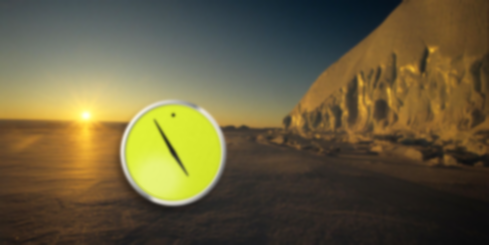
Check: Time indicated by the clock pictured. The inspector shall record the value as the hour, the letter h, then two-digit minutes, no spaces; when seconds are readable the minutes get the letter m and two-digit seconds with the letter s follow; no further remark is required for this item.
4h55
